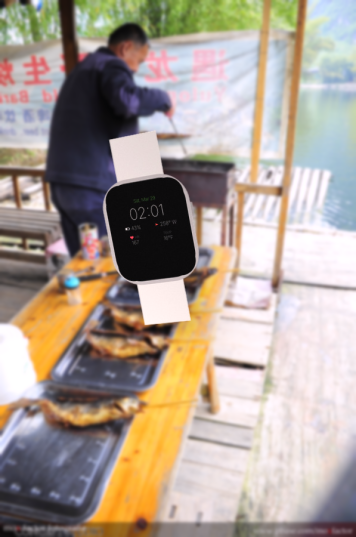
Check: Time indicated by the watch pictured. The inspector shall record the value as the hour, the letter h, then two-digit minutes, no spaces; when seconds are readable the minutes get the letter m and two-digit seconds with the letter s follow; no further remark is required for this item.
2h01
